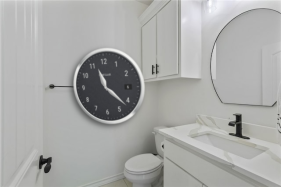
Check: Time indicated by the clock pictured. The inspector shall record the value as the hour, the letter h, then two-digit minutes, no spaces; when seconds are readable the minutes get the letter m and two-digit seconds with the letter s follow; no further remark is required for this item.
11h22
